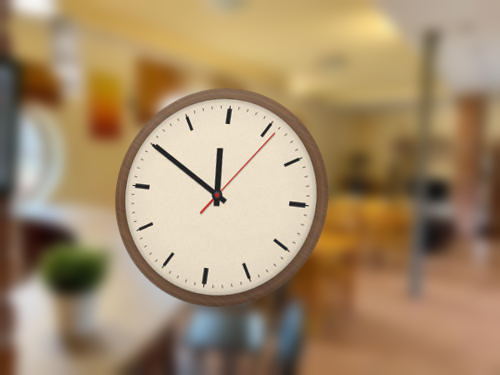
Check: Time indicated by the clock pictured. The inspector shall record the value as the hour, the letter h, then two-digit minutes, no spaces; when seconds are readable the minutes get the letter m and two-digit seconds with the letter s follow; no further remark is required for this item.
11h50m06s
